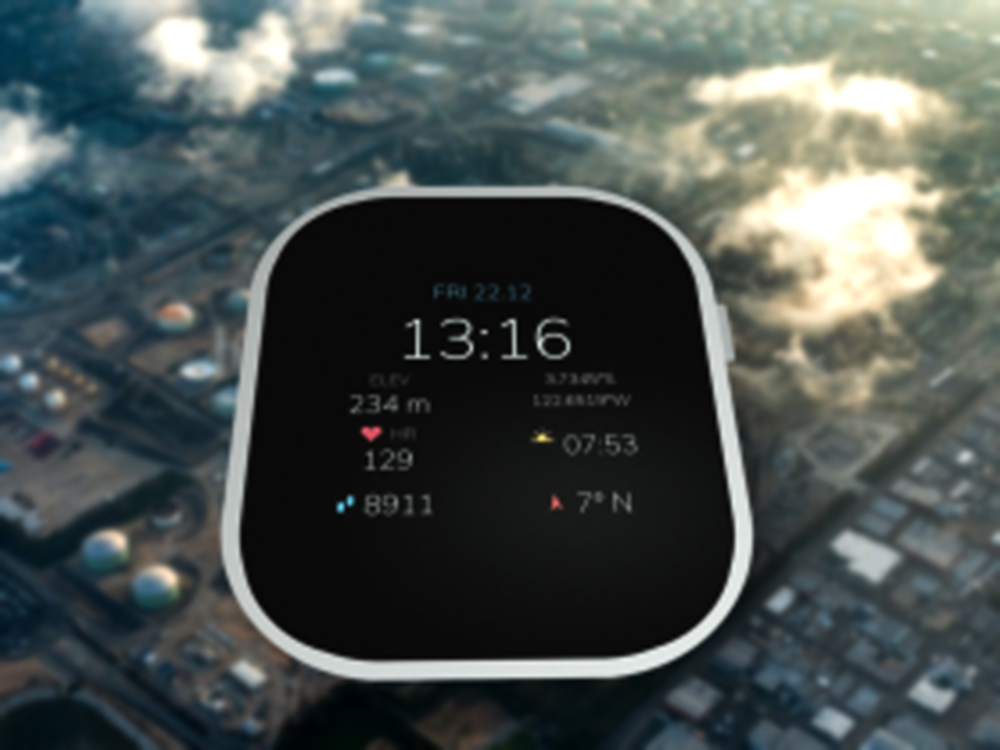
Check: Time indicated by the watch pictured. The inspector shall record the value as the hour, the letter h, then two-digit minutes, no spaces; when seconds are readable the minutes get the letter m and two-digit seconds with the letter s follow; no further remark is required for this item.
13h16
